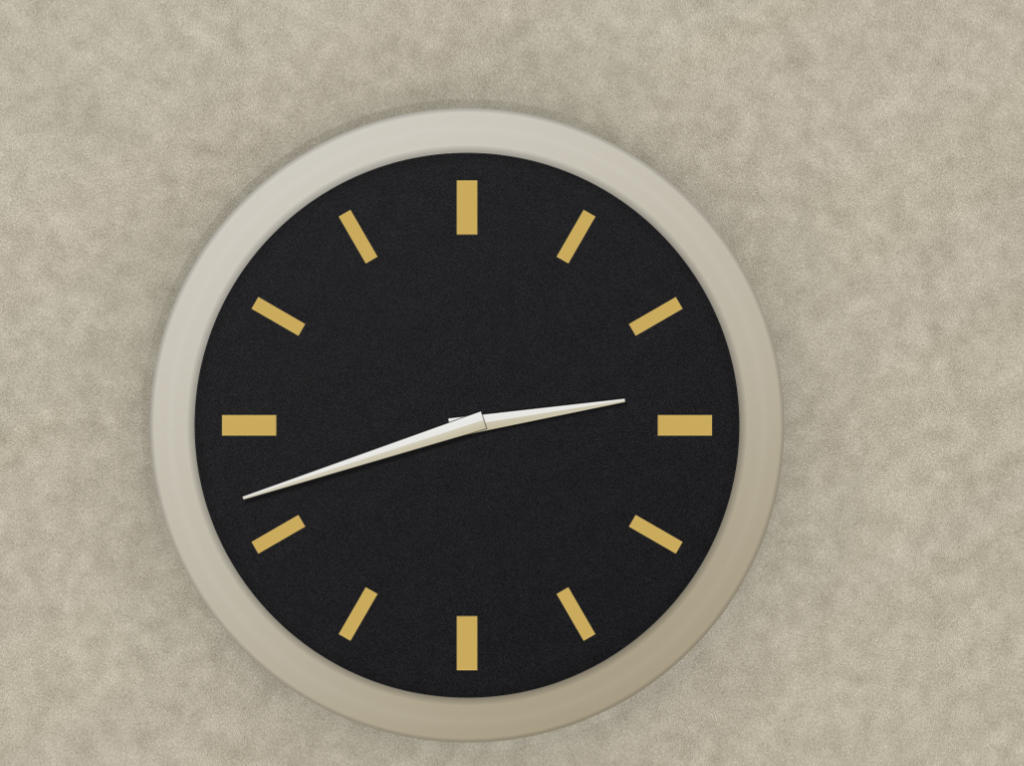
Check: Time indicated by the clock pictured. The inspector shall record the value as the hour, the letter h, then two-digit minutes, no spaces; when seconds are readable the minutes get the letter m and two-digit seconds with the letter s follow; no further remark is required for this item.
2h42
